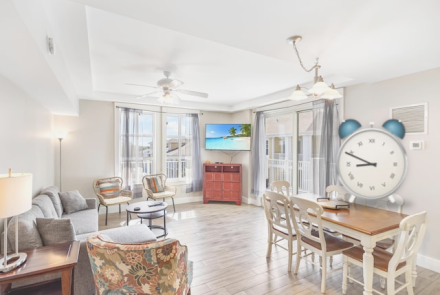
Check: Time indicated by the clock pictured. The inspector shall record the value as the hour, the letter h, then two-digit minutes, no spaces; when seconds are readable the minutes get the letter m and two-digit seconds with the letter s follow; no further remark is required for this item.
8h49
